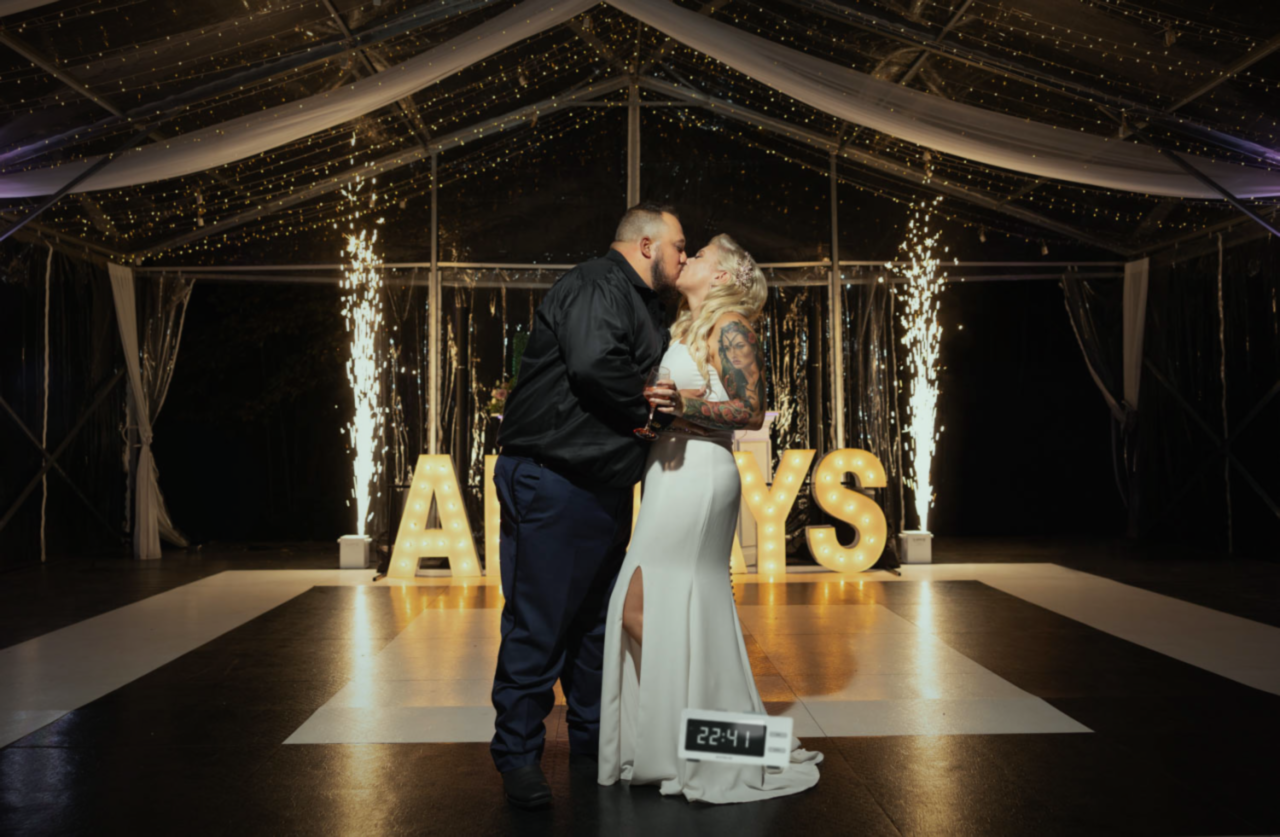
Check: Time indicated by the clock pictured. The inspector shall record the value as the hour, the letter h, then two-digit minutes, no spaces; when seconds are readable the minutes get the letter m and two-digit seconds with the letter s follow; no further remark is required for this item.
22h41
